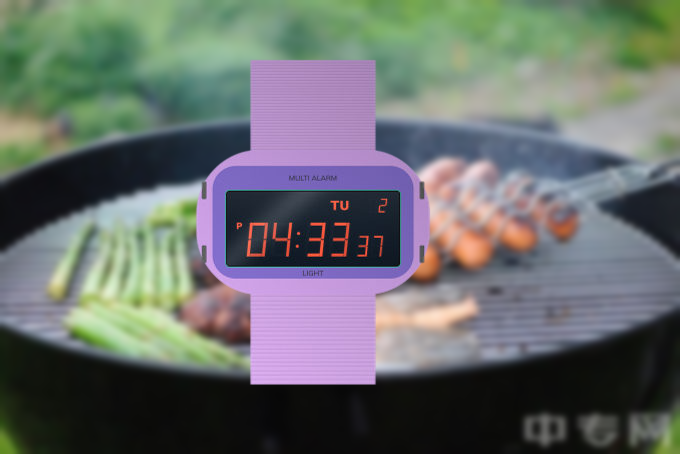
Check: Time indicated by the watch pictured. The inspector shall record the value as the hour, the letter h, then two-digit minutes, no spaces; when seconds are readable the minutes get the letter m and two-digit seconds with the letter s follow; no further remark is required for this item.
4h33m37s
